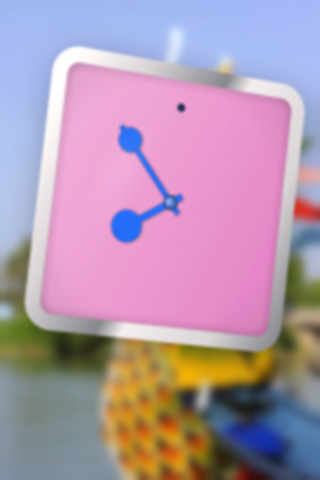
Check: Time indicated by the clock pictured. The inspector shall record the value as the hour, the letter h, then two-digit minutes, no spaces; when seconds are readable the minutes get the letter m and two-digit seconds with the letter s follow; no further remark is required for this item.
7h53
